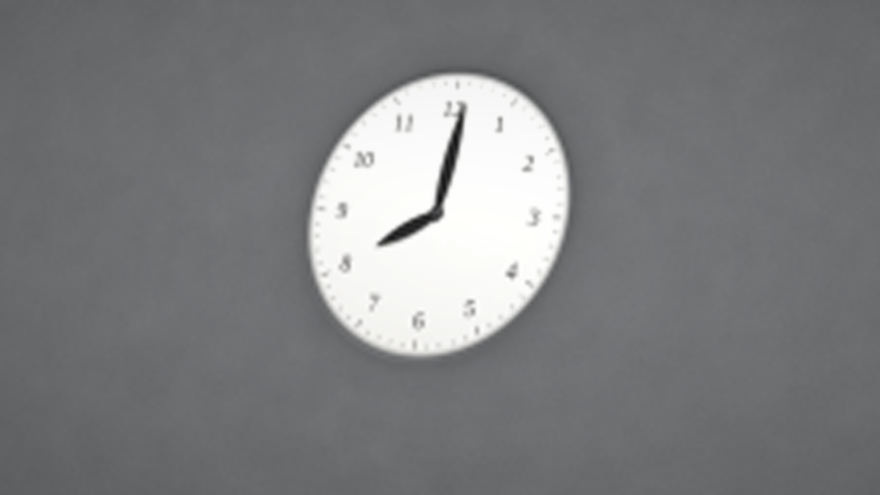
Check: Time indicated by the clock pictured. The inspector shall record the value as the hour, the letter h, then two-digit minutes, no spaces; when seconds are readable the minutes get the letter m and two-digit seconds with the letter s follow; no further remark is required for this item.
8h01
